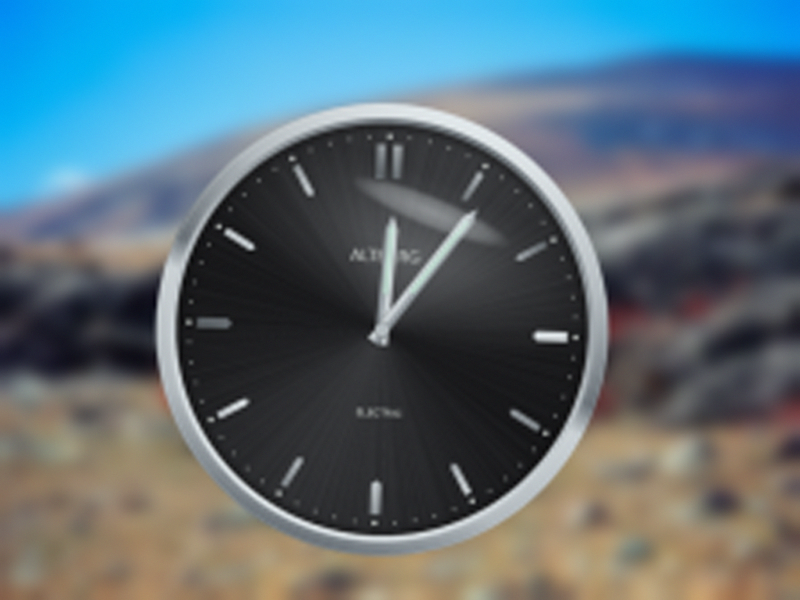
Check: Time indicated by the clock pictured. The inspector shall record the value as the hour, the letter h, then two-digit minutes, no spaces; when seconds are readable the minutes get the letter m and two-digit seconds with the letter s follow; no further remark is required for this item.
12h06
